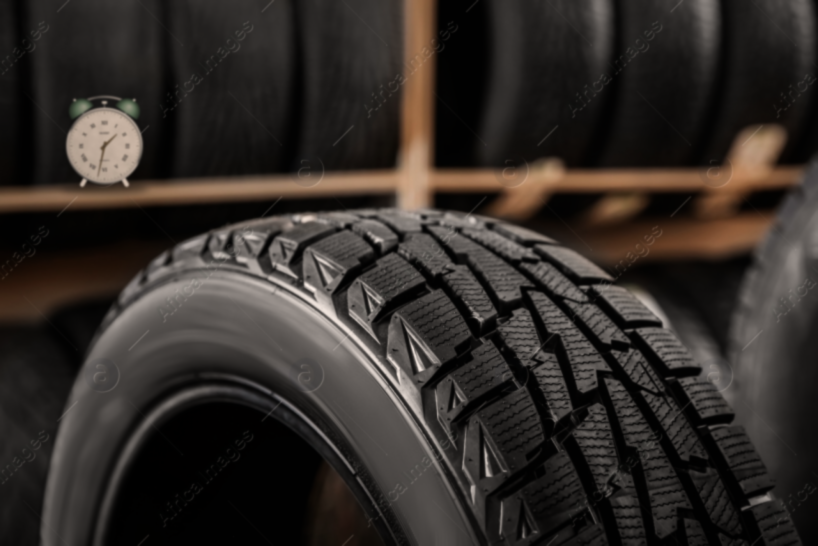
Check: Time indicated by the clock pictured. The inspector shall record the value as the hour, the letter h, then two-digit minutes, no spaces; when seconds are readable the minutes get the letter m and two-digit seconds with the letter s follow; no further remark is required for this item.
1h32
